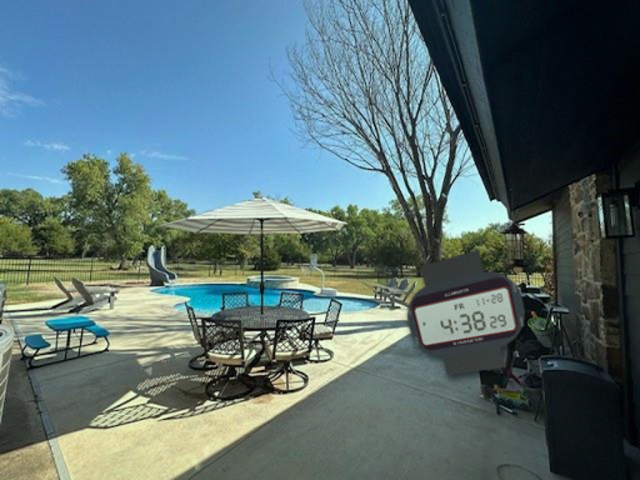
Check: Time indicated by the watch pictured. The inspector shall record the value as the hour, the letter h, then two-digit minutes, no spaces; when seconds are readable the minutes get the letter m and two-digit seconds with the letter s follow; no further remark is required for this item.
4h38m29s
